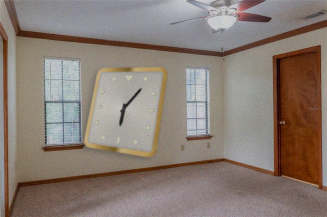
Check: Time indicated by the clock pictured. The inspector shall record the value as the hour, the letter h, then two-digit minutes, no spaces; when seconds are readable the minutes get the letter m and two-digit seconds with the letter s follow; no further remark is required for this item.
6h06
